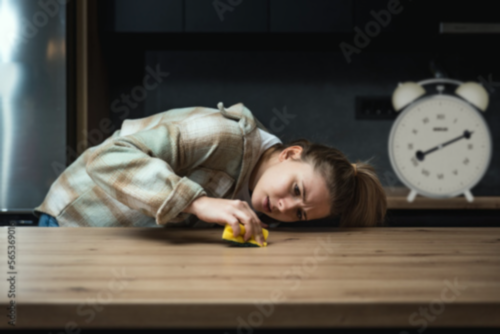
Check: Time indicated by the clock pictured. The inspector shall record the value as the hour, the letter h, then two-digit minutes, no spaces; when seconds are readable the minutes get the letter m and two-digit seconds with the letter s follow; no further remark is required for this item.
8h11
